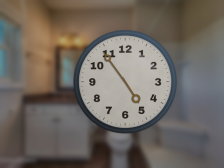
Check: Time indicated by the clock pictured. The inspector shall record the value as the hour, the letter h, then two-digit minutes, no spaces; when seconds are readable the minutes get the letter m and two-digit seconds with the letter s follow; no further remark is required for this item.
4h54
